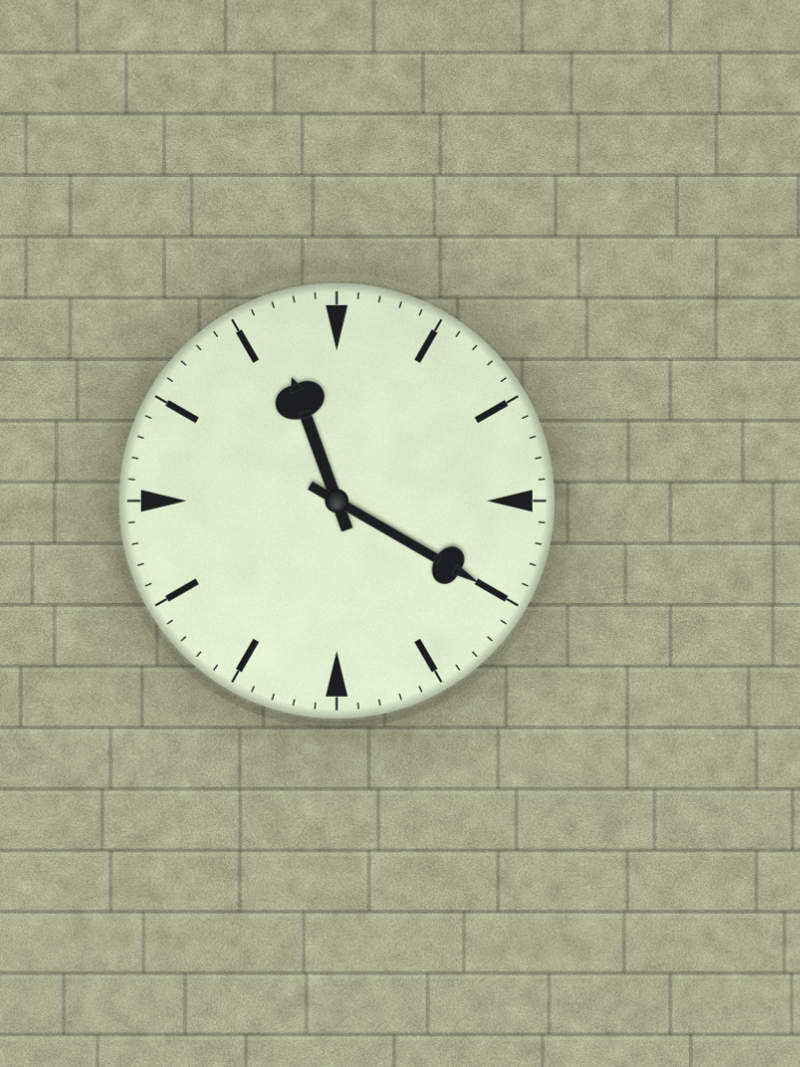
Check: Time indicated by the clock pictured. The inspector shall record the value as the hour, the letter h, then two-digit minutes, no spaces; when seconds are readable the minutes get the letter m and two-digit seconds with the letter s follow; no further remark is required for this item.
11h20
